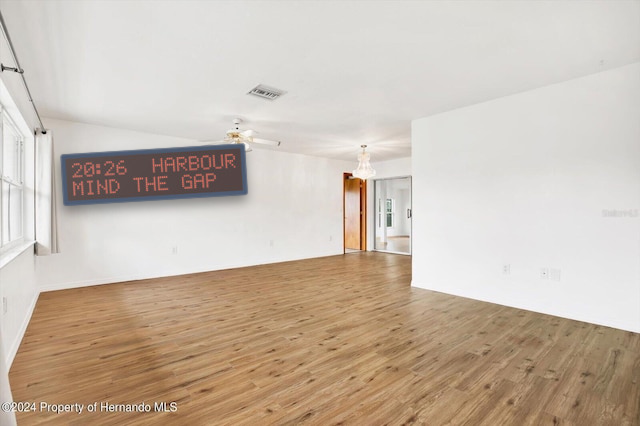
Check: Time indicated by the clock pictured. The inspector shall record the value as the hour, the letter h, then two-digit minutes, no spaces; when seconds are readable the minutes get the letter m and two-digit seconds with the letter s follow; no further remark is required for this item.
20h26
